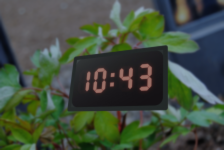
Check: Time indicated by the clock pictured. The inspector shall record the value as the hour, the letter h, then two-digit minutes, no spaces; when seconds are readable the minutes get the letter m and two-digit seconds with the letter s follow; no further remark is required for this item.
10h43
